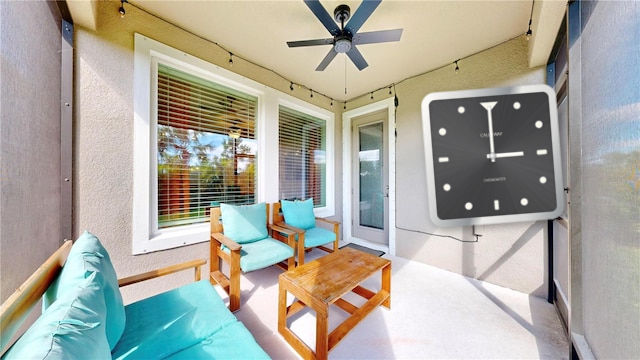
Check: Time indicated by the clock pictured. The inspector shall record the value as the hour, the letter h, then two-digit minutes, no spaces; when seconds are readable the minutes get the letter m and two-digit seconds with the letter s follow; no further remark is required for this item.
3h00
